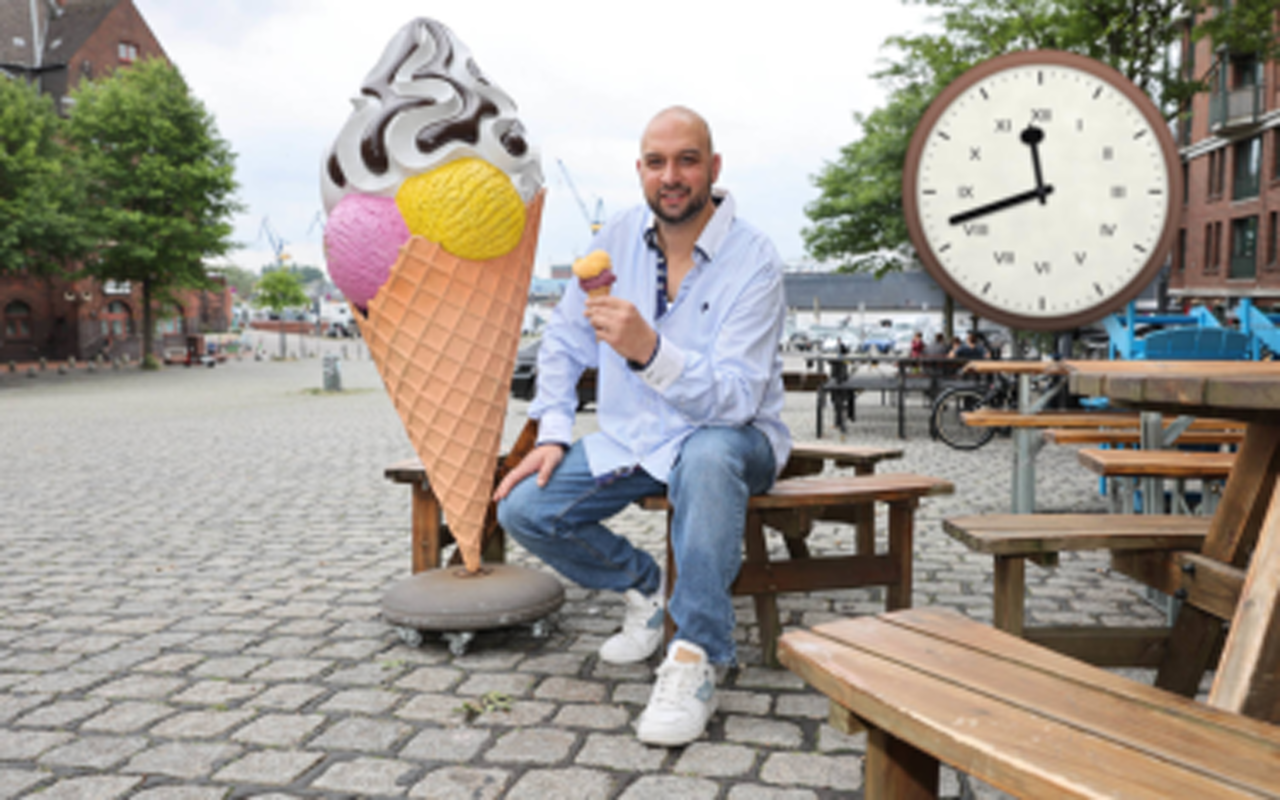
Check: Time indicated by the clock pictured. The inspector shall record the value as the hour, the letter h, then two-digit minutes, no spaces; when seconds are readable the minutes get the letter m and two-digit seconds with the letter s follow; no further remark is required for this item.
11h42
